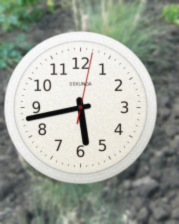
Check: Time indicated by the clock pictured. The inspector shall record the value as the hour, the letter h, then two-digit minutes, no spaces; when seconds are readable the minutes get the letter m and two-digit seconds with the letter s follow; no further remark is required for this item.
5h43m02s
